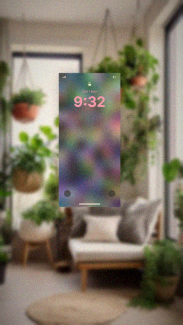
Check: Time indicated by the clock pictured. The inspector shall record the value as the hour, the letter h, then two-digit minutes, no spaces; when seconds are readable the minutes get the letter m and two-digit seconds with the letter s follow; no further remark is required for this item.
9h32
